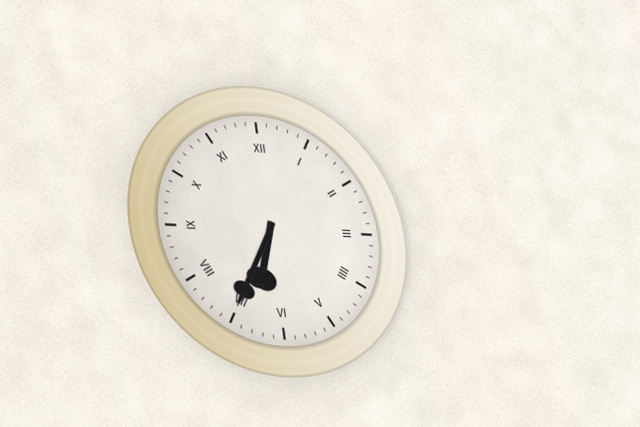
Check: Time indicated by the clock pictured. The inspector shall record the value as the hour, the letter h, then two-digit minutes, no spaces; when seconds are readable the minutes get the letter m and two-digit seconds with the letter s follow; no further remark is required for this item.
6h35
